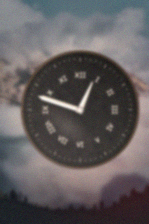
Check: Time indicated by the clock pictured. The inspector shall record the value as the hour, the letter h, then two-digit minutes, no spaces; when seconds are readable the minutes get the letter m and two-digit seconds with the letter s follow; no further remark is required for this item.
12h48
